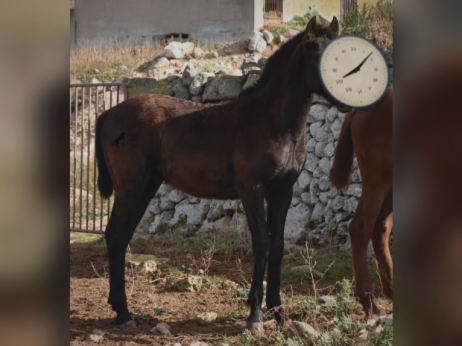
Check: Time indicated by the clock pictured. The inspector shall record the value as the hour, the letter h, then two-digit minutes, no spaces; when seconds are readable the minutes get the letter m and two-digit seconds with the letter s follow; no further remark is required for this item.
8h08
